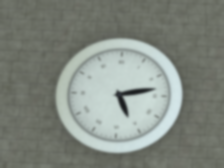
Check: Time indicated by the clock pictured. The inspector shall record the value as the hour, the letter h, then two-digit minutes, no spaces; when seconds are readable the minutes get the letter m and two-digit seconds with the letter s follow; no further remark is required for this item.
5h13
